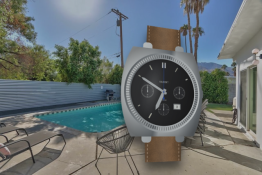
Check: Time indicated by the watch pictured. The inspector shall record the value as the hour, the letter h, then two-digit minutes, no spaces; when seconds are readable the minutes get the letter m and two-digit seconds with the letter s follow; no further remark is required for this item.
6h50
